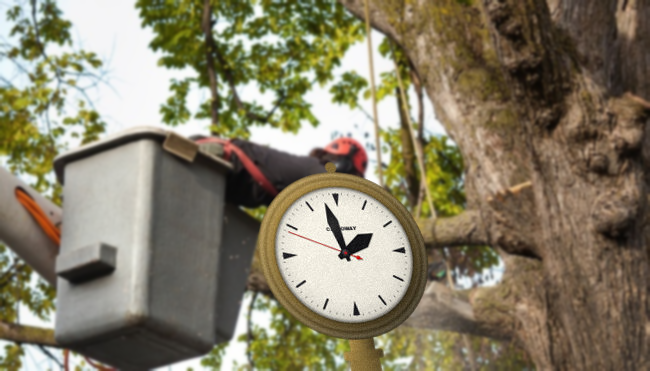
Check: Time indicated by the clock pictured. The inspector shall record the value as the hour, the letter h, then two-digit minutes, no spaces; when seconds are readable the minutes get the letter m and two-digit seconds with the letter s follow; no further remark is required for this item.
1h57m49s
